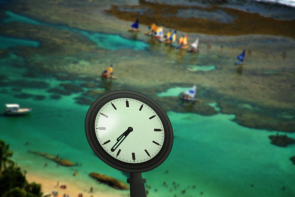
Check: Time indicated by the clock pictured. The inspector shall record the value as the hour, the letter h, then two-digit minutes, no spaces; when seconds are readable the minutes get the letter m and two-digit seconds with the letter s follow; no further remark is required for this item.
7h37
